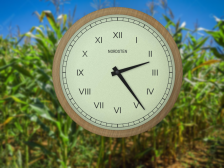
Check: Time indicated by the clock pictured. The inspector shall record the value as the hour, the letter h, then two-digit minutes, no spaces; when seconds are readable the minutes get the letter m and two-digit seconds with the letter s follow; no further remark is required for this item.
2h24
